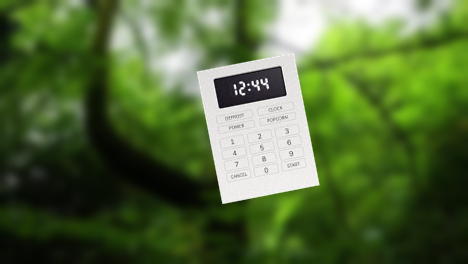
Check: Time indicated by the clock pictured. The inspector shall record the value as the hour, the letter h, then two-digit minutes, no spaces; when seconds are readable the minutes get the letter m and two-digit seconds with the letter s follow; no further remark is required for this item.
12h44
